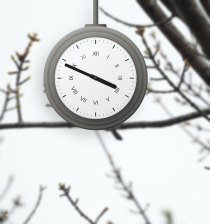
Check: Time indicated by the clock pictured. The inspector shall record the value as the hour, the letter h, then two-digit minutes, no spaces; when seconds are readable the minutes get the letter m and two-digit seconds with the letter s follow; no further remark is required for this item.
3h49
